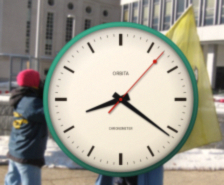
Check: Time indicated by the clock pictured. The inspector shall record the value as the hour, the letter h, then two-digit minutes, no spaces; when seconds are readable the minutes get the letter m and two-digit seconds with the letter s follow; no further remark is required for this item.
8h21m07s
